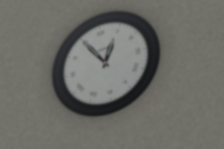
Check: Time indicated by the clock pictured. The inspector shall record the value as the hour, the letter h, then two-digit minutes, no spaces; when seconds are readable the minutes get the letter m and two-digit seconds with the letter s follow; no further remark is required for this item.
12h55
